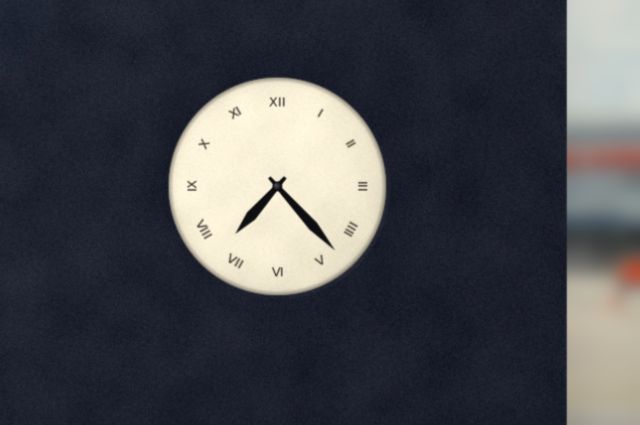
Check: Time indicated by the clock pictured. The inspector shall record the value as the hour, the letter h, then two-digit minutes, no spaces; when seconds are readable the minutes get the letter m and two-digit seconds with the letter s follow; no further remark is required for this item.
7h23
